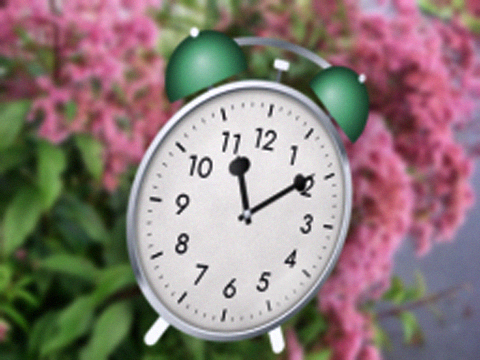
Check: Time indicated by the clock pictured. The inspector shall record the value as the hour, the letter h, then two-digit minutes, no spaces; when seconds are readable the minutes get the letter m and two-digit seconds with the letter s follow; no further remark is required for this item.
11h09
